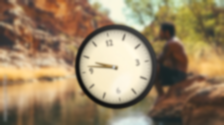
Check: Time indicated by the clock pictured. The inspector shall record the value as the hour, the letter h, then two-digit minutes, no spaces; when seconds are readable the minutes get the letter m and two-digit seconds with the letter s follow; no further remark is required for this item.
9h47
